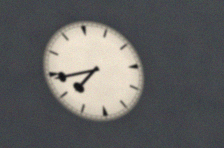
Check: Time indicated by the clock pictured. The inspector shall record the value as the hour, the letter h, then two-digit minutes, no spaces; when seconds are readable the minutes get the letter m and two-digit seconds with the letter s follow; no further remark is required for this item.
7h44
